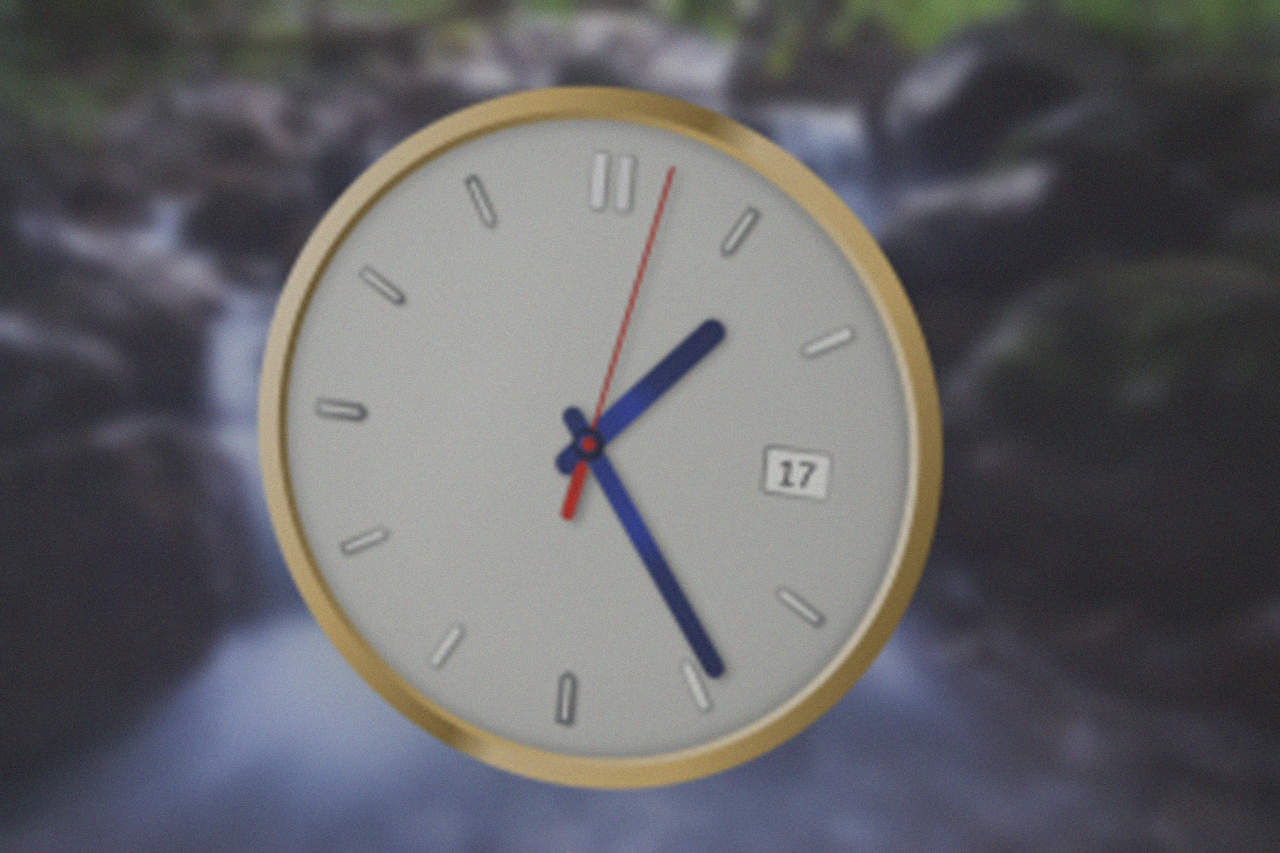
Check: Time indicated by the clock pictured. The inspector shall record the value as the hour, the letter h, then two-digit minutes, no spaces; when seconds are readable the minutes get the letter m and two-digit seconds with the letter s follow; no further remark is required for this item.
1h24m02s
